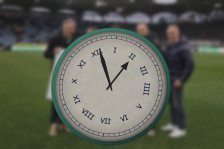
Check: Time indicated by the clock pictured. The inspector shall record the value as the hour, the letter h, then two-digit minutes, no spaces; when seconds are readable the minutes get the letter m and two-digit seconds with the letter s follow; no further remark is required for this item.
2h01
